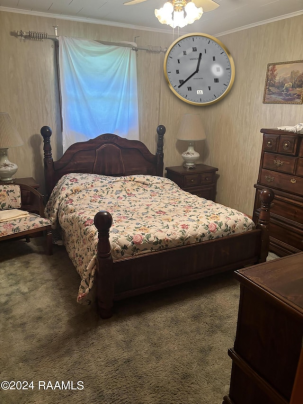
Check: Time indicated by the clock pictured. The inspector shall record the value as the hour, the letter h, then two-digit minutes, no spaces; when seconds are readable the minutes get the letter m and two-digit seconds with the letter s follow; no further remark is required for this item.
12h39
